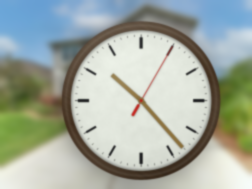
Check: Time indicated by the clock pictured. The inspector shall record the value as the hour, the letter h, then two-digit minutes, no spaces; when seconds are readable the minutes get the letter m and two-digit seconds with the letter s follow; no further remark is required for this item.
10h23m05s
